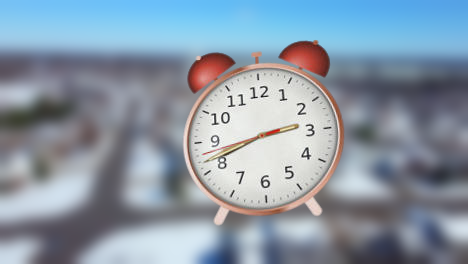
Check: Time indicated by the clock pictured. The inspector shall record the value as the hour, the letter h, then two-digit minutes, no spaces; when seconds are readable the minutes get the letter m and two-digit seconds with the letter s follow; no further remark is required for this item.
2h41m43s
